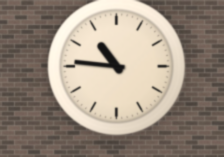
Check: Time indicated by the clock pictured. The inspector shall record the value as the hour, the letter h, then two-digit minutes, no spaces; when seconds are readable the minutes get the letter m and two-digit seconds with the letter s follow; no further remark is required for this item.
10h46
